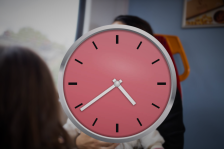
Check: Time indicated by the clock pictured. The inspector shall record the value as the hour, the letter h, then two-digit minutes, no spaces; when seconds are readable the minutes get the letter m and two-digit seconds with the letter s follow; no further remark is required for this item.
4h39
